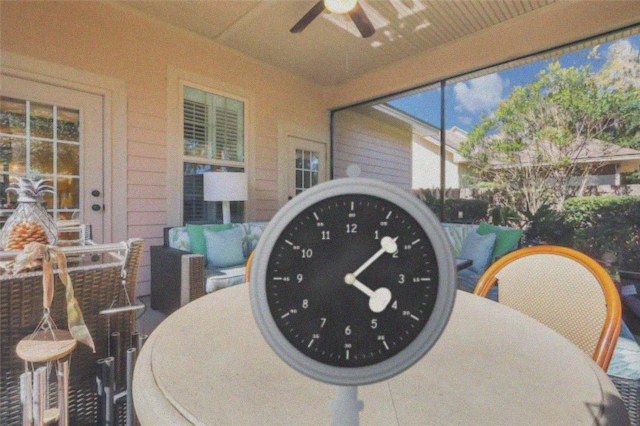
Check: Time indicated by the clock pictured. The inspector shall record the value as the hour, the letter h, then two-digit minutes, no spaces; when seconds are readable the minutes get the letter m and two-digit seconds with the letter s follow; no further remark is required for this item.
4h08
